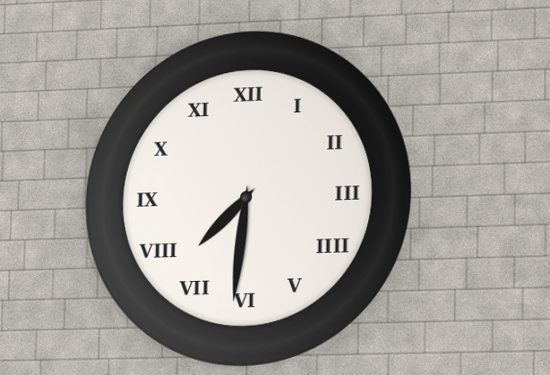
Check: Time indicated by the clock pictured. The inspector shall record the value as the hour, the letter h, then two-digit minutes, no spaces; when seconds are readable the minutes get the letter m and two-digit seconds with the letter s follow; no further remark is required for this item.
7h31
